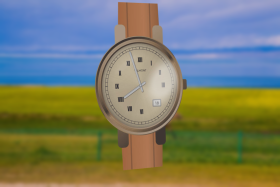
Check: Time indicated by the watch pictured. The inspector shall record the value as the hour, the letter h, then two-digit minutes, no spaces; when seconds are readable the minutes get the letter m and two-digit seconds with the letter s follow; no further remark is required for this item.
7h57
